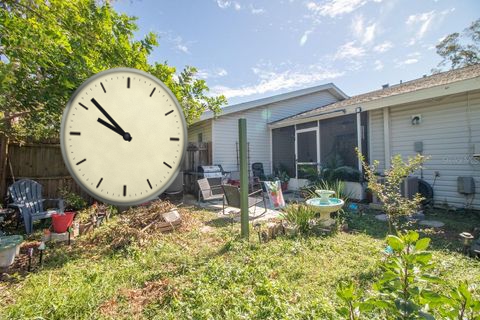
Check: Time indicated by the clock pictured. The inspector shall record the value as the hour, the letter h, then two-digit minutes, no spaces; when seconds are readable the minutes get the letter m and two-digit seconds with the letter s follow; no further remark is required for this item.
9h52
